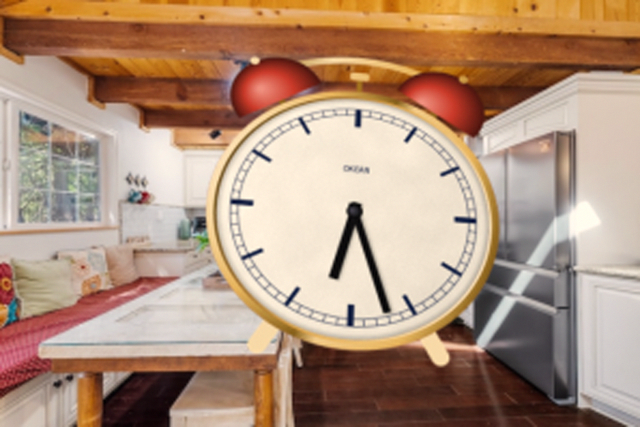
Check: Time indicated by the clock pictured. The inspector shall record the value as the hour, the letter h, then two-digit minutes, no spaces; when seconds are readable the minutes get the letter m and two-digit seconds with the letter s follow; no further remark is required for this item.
6h27
